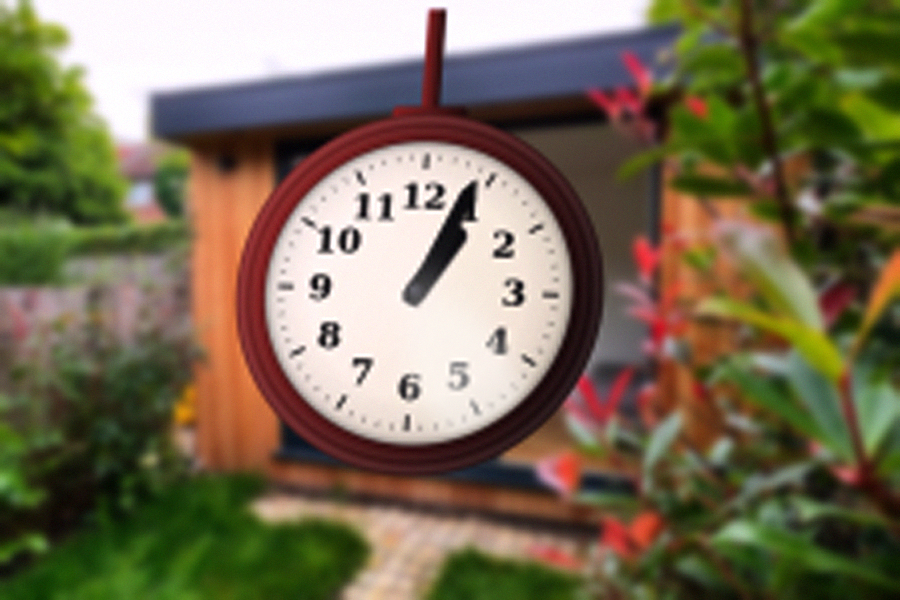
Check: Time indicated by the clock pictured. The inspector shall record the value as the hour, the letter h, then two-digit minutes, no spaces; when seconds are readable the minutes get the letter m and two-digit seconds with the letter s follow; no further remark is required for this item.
1h04
